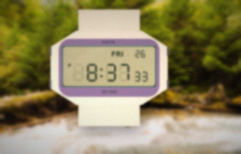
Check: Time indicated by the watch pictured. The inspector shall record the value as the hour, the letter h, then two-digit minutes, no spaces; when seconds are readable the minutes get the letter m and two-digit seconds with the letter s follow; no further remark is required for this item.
8h37
